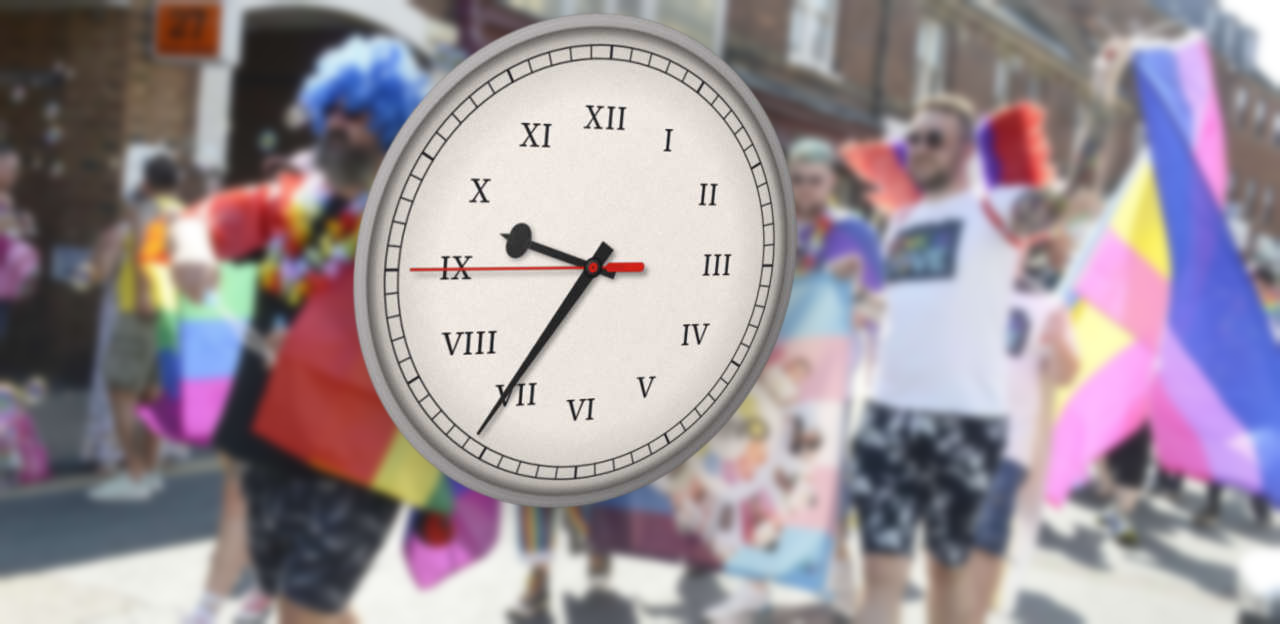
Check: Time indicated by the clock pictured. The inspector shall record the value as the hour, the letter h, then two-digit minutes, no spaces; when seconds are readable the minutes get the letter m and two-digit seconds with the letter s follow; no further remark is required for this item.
9h35m45s
